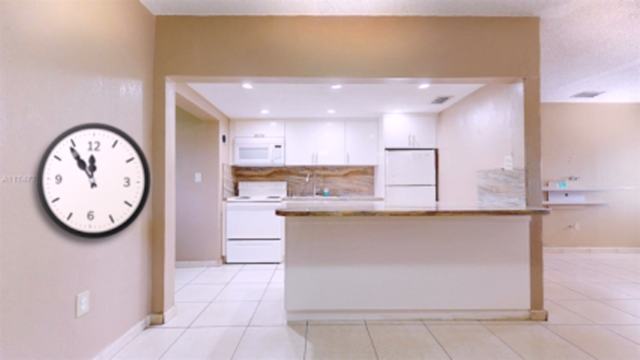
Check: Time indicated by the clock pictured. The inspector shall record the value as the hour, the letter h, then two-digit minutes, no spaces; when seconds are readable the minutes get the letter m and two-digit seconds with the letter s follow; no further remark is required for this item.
11h54
